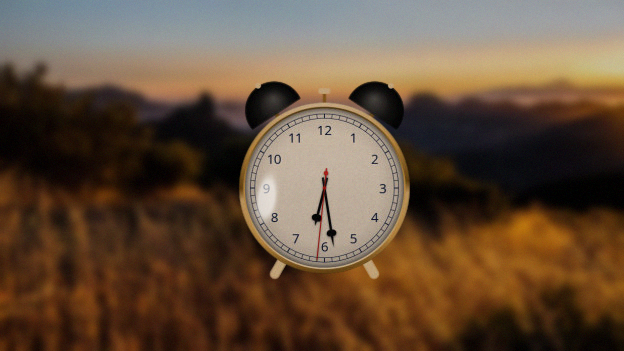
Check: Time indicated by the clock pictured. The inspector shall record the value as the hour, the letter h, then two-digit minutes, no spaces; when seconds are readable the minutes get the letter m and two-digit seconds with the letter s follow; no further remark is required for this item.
6h28m31s
